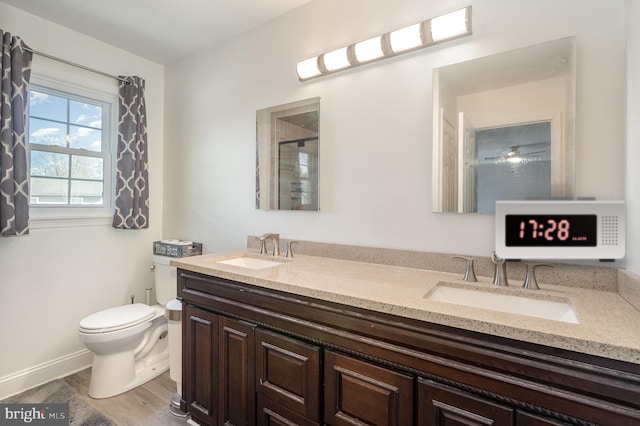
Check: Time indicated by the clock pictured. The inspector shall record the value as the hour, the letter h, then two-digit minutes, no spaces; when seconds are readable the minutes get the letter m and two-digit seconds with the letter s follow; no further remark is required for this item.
17h28
